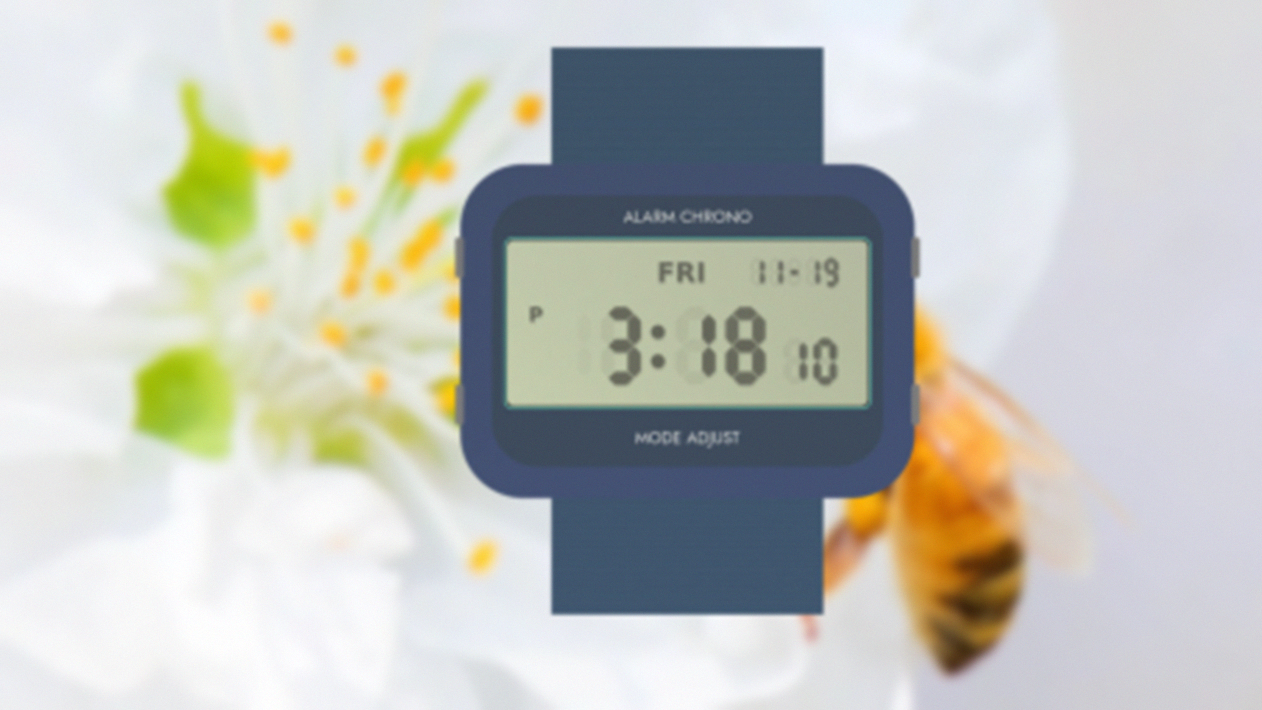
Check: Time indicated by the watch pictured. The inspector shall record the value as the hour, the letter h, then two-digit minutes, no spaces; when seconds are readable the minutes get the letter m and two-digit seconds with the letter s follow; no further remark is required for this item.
3h18m10s
